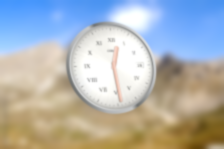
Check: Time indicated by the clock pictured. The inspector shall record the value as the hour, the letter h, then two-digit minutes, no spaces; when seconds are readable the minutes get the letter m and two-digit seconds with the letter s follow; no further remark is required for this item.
12h29
